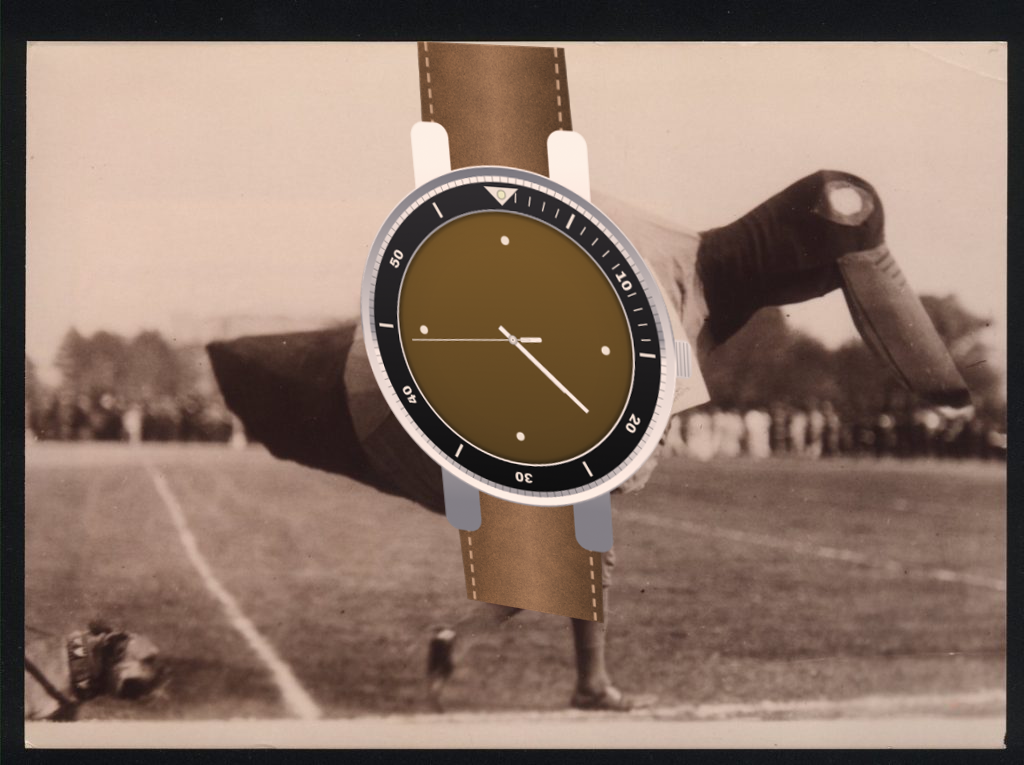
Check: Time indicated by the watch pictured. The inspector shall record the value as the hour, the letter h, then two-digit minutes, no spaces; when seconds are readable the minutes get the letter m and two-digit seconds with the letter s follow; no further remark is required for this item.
4h21m44s
